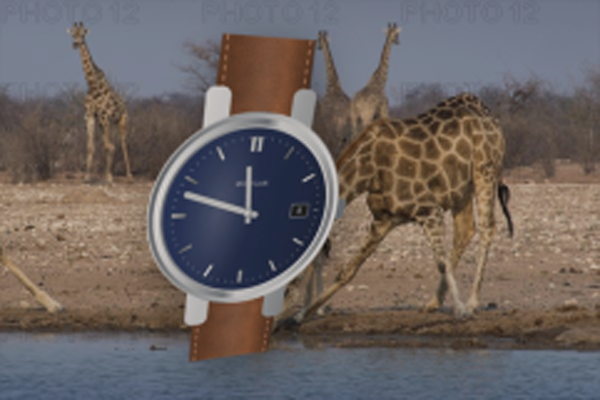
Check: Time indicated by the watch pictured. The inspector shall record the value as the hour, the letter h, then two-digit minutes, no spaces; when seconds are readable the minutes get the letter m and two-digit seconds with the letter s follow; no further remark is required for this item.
11h48
